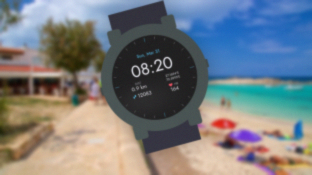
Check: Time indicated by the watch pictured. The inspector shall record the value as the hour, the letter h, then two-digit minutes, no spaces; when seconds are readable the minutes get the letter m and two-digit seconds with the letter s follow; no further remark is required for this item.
8h20
